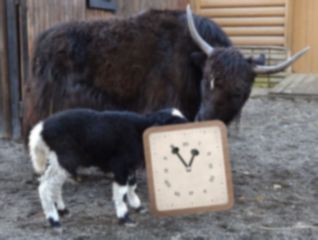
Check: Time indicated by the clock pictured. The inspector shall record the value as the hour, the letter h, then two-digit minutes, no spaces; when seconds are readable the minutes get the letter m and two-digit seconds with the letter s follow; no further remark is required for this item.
12h55
